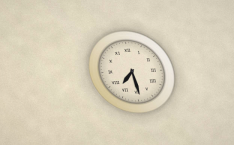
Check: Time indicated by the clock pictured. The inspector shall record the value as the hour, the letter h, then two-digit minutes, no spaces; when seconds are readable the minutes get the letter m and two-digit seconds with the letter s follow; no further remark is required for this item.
7h29
